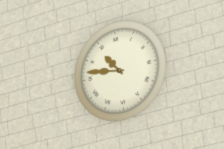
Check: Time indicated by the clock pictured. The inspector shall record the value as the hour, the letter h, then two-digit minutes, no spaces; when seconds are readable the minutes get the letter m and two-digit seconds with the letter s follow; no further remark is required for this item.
10h47
